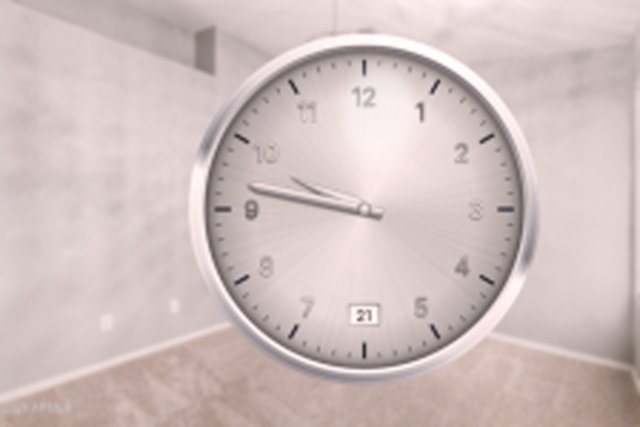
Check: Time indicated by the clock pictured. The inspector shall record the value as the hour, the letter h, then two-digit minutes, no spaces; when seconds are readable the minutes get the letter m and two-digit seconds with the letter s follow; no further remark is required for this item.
9h47
